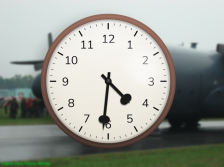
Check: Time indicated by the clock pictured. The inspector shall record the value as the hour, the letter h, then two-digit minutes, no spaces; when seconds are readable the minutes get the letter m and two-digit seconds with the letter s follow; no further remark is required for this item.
4h31
